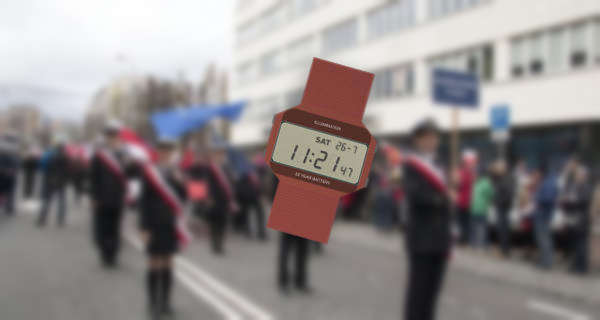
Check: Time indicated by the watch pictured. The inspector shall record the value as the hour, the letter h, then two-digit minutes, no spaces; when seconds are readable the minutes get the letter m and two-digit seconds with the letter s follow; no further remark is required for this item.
11h21m47s
